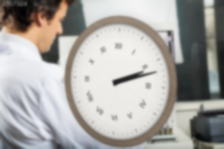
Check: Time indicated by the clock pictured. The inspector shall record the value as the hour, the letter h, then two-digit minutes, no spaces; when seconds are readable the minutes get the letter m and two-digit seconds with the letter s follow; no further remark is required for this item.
2h12
